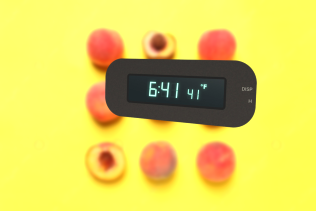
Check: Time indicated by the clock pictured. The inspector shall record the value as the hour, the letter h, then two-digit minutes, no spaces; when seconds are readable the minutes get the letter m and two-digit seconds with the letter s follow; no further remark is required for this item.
6h41
